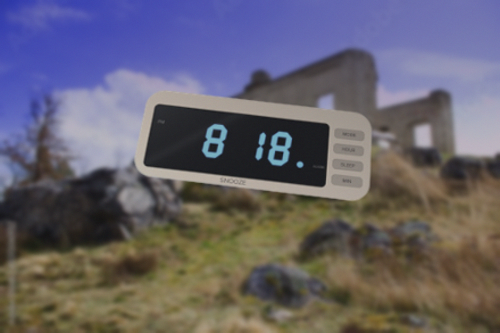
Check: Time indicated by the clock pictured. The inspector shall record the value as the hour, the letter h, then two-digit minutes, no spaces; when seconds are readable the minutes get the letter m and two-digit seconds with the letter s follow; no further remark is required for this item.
8h18
